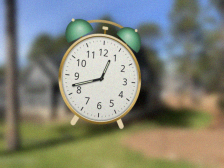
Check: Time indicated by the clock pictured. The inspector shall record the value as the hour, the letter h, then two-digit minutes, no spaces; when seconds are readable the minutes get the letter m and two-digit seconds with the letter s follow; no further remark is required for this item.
12h42
